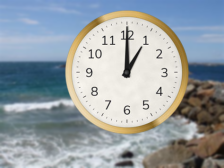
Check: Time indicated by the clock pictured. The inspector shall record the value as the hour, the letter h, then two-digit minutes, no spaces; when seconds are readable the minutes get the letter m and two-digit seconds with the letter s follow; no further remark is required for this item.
1h00
